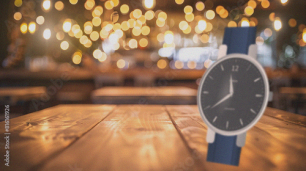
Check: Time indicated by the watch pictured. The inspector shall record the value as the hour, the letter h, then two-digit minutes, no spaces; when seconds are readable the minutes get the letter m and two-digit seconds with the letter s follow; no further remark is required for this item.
11h39
